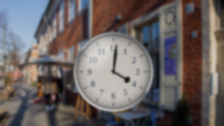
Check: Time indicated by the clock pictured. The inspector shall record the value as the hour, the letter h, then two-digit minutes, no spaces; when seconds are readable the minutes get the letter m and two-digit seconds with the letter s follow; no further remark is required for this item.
4h01
